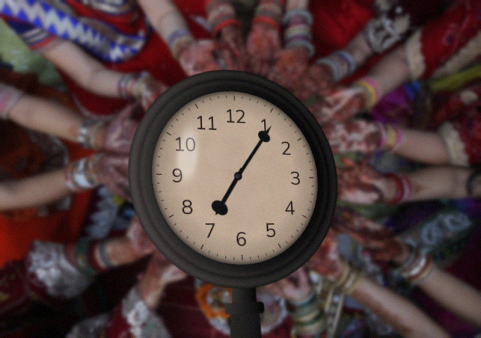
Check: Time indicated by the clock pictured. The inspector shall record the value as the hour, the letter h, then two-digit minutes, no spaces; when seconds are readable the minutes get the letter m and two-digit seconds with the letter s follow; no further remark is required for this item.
7h06
